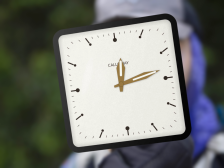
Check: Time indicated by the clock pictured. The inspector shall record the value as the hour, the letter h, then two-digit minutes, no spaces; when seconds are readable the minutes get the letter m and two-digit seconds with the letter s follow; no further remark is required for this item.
12h13
